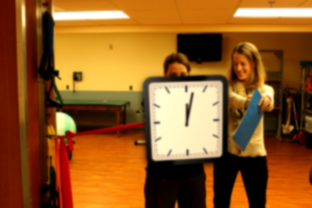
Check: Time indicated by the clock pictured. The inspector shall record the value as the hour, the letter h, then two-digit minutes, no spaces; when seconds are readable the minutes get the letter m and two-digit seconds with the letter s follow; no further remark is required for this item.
12h02
